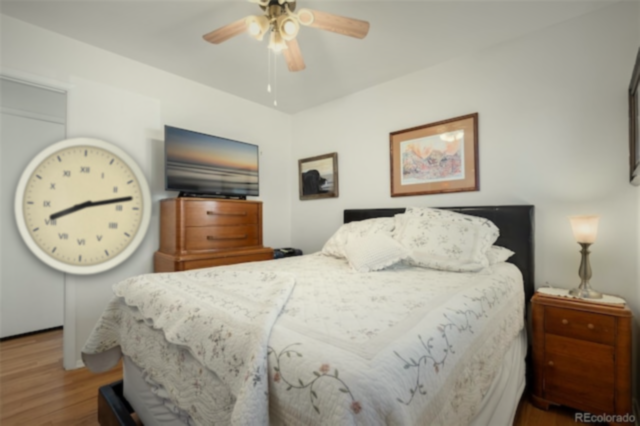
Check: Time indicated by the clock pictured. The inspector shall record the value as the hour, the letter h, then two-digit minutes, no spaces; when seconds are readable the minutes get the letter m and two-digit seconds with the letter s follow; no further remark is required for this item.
8h13
